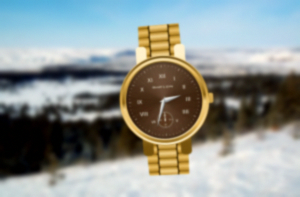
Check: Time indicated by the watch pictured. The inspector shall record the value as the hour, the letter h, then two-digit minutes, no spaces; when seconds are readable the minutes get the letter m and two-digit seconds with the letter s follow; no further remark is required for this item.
2h33
